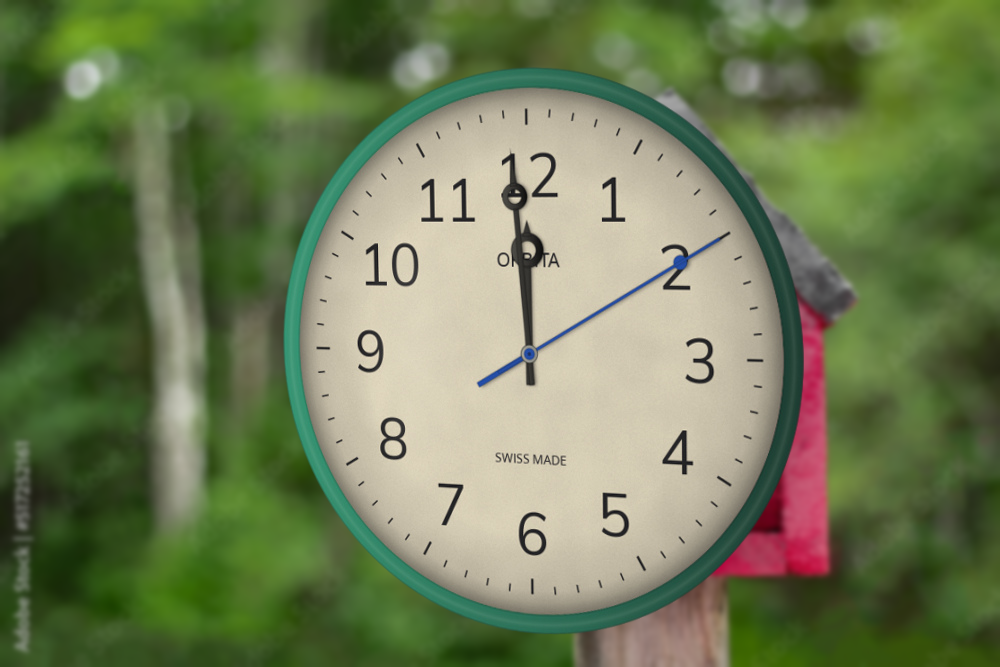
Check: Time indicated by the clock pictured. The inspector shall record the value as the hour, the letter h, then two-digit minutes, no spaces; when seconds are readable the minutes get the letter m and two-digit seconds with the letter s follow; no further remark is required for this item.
11h59m10s
